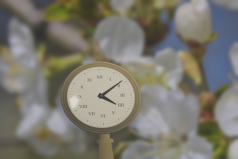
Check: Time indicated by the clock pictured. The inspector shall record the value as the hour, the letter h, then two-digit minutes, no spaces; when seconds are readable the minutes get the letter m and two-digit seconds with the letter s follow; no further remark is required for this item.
4h09
